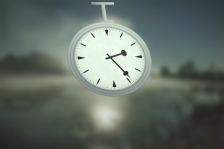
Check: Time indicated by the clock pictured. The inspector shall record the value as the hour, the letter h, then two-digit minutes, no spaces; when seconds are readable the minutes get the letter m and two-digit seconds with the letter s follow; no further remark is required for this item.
2h24
